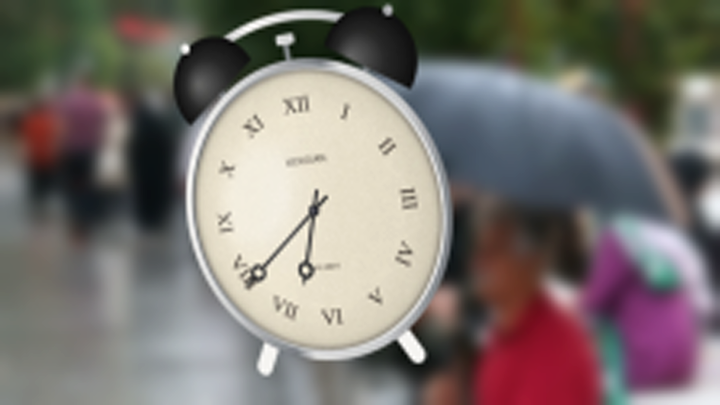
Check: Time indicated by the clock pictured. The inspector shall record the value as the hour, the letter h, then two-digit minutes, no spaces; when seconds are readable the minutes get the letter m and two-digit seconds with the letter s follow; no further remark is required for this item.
6h39
